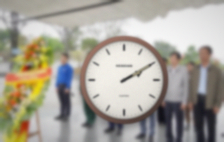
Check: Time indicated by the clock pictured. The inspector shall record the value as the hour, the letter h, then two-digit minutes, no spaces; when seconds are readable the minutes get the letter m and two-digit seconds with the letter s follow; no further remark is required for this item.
2h10
